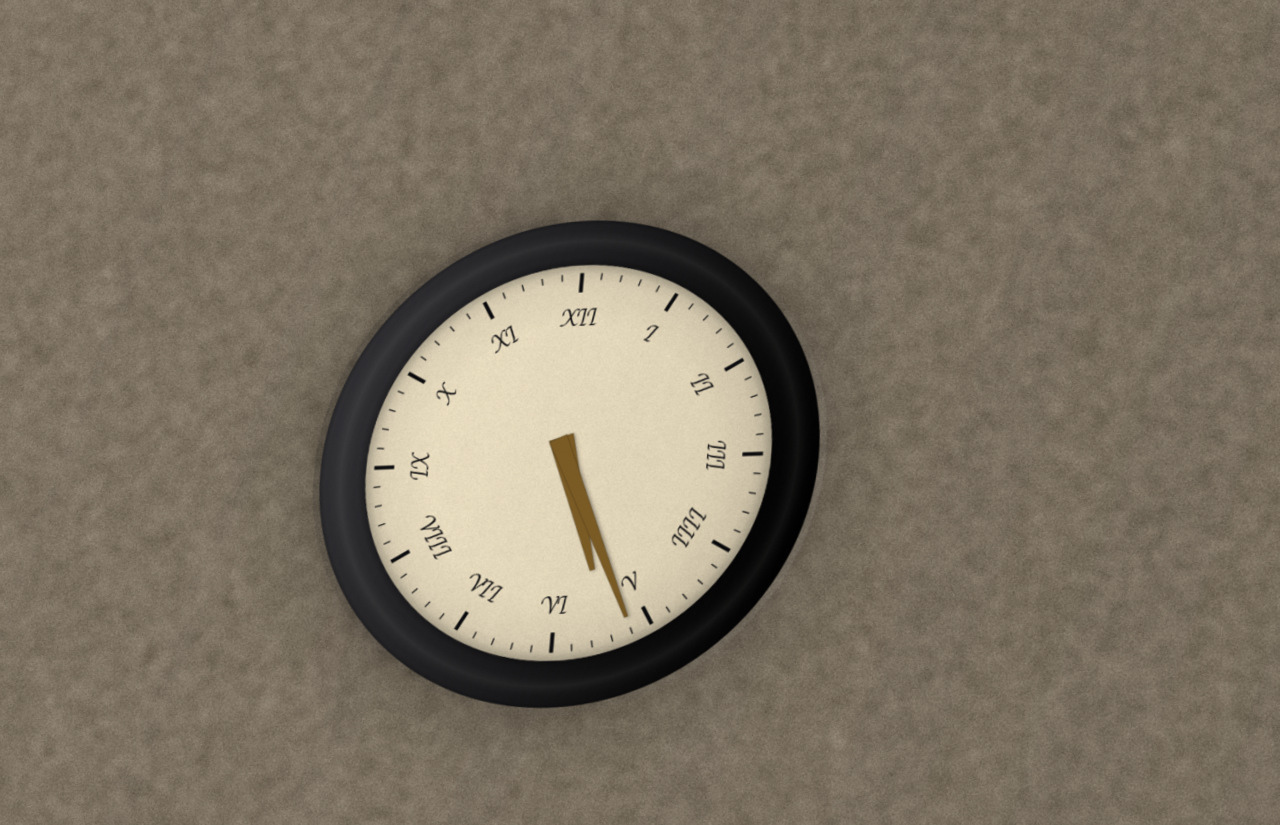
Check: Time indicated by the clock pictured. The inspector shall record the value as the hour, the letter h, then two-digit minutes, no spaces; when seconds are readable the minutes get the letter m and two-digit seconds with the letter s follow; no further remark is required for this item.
5h26
